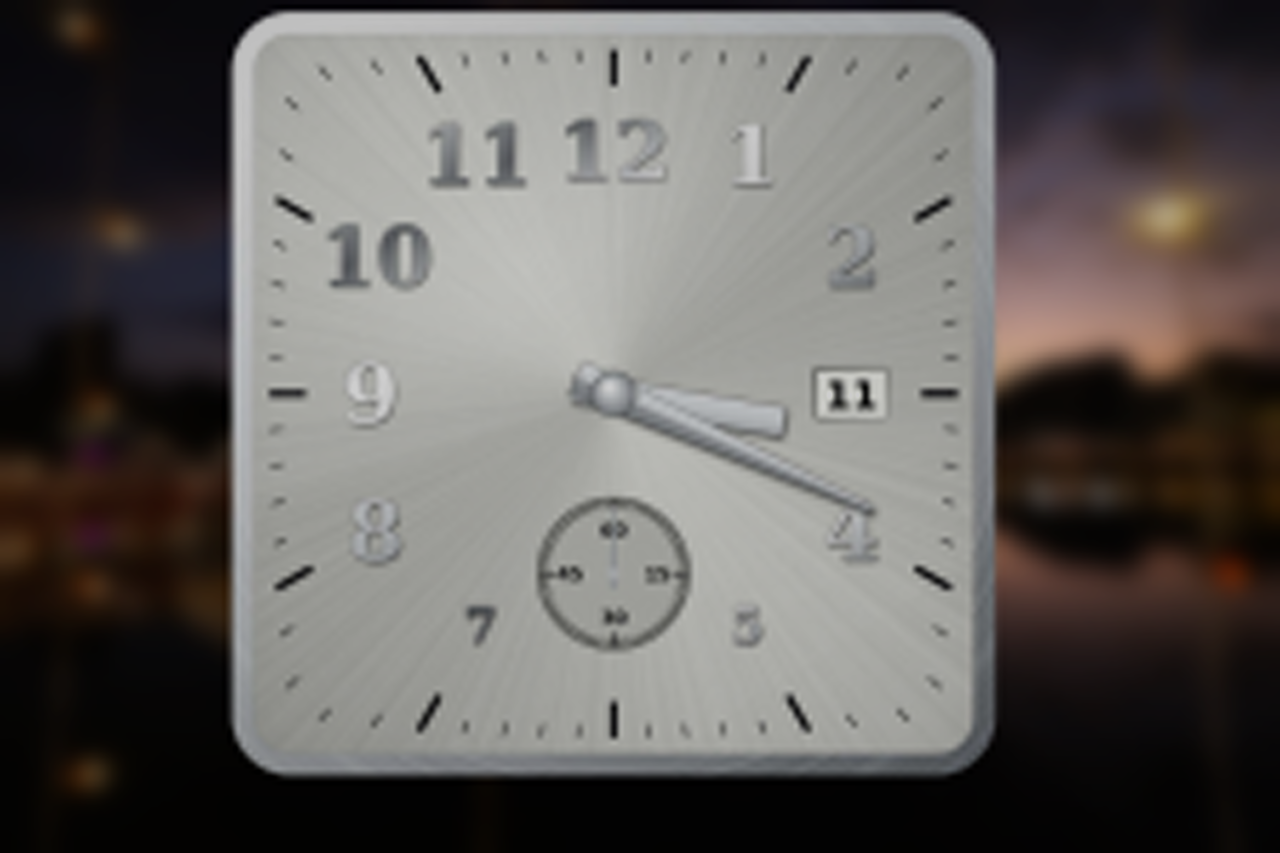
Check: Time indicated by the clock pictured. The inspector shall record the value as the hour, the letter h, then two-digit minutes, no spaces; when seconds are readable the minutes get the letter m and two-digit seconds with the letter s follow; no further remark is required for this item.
3h19
